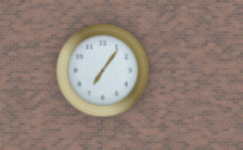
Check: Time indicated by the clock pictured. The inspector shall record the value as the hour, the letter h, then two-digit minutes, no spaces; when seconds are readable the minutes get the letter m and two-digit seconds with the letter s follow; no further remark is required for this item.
7h06
